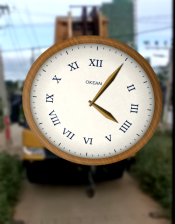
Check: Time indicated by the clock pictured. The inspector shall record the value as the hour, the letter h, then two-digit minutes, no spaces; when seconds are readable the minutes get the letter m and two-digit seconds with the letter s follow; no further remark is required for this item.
4h05
